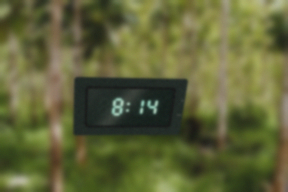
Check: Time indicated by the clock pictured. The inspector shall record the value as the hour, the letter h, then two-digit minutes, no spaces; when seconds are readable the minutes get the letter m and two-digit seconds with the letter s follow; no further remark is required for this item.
8h14
